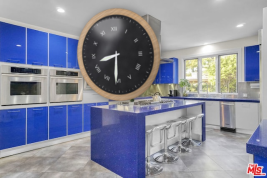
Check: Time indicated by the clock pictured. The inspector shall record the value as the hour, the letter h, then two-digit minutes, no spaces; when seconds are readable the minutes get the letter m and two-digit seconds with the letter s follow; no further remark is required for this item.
8h31
